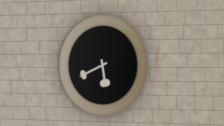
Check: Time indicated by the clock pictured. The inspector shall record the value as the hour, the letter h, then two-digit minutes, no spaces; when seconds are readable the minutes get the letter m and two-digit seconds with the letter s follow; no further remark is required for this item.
5h41
